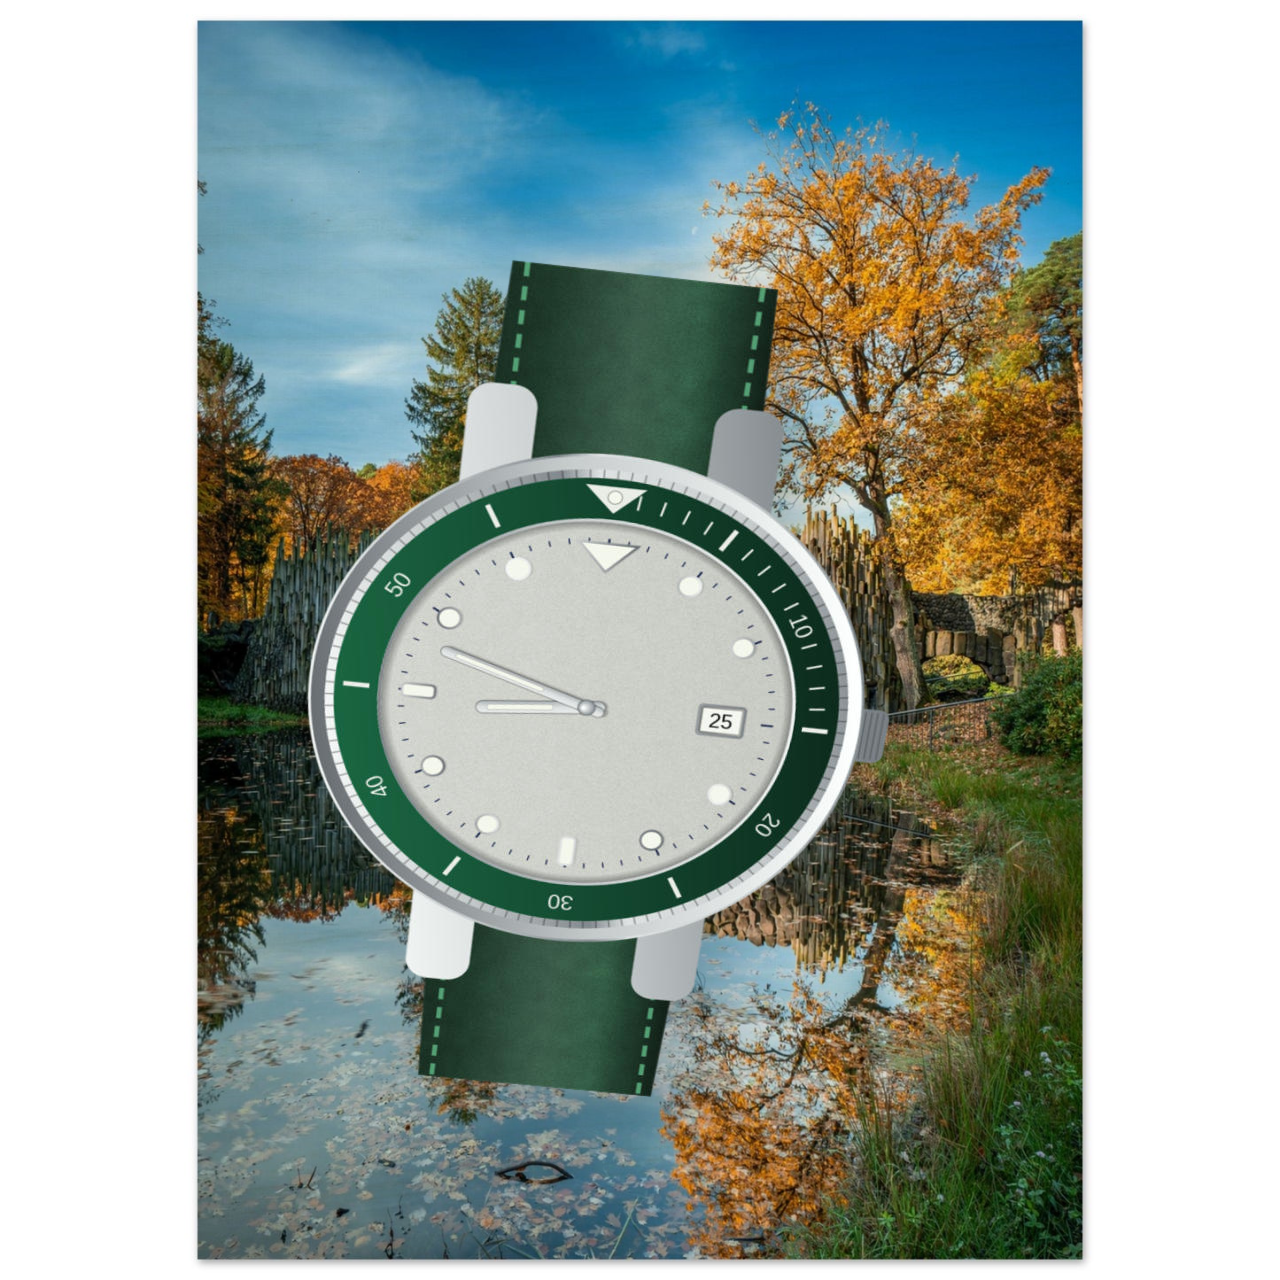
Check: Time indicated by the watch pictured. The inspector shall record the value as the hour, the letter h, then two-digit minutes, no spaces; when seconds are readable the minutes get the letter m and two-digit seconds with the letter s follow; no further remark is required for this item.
8h48
